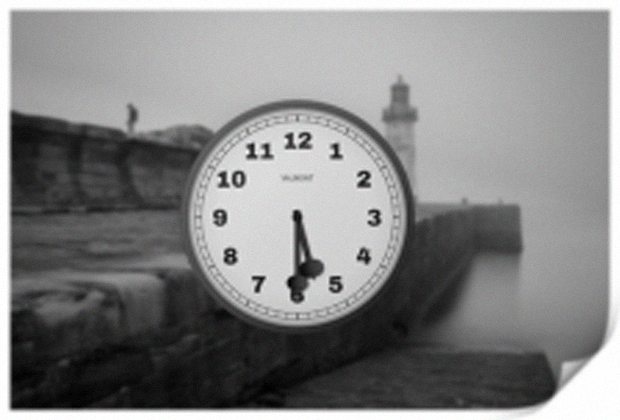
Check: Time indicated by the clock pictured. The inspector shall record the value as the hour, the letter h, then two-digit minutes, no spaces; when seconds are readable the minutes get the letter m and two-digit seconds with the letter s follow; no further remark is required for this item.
5h30
